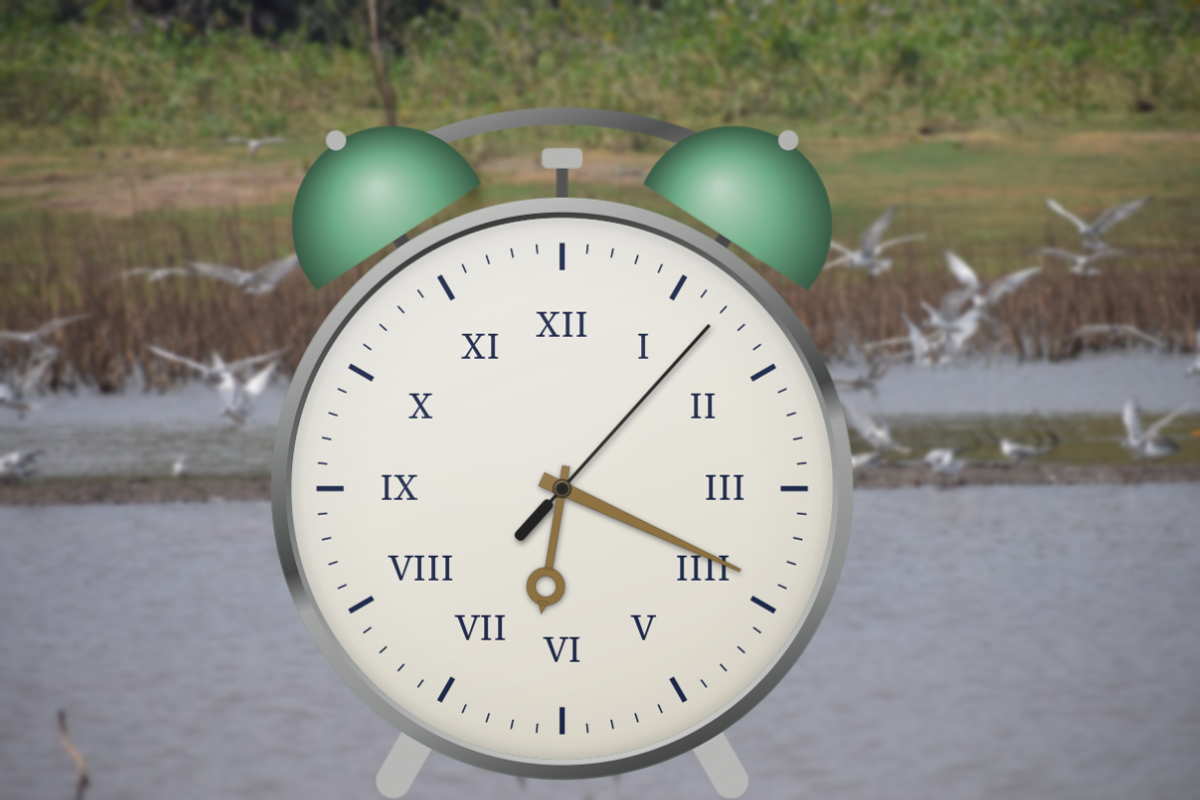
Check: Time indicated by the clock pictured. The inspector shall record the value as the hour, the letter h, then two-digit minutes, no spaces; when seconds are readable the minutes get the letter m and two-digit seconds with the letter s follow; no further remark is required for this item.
6h19m07s
